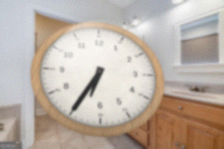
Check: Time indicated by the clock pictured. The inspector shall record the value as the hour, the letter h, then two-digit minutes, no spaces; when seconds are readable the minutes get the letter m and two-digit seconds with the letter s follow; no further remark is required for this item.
6h35
